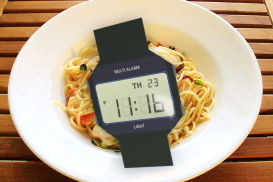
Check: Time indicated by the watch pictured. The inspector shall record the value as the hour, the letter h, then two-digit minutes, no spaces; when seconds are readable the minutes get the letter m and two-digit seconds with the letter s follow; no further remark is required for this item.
11h16
